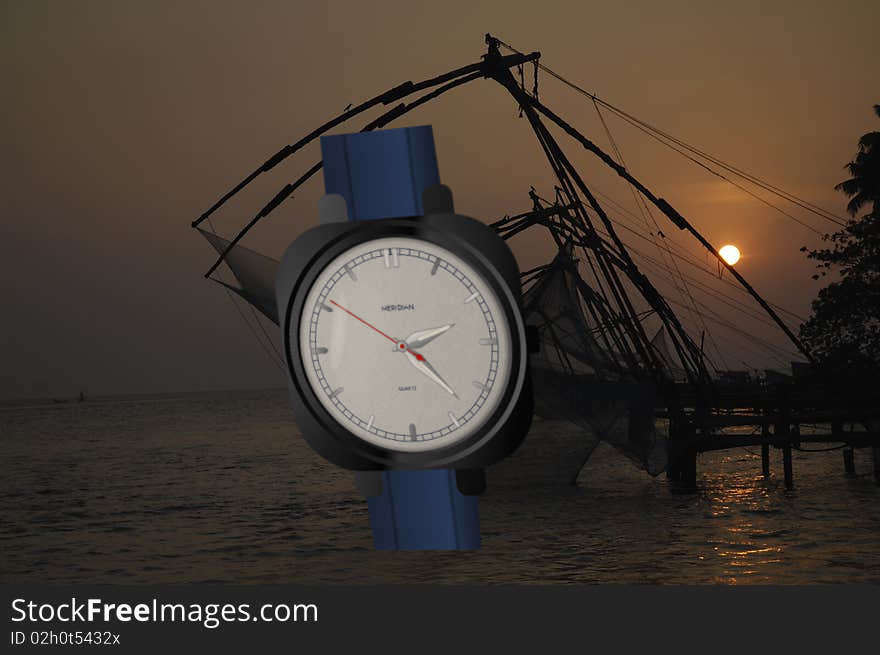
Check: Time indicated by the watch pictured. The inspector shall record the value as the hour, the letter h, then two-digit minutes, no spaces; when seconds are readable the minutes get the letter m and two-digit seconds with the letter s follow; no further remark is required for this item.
2h22m51s
